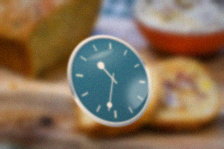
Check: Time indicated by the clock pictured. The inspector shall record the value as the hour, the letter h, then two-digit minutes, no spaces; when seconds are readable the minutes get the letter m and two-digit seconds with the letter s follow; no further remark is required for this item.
10h32
